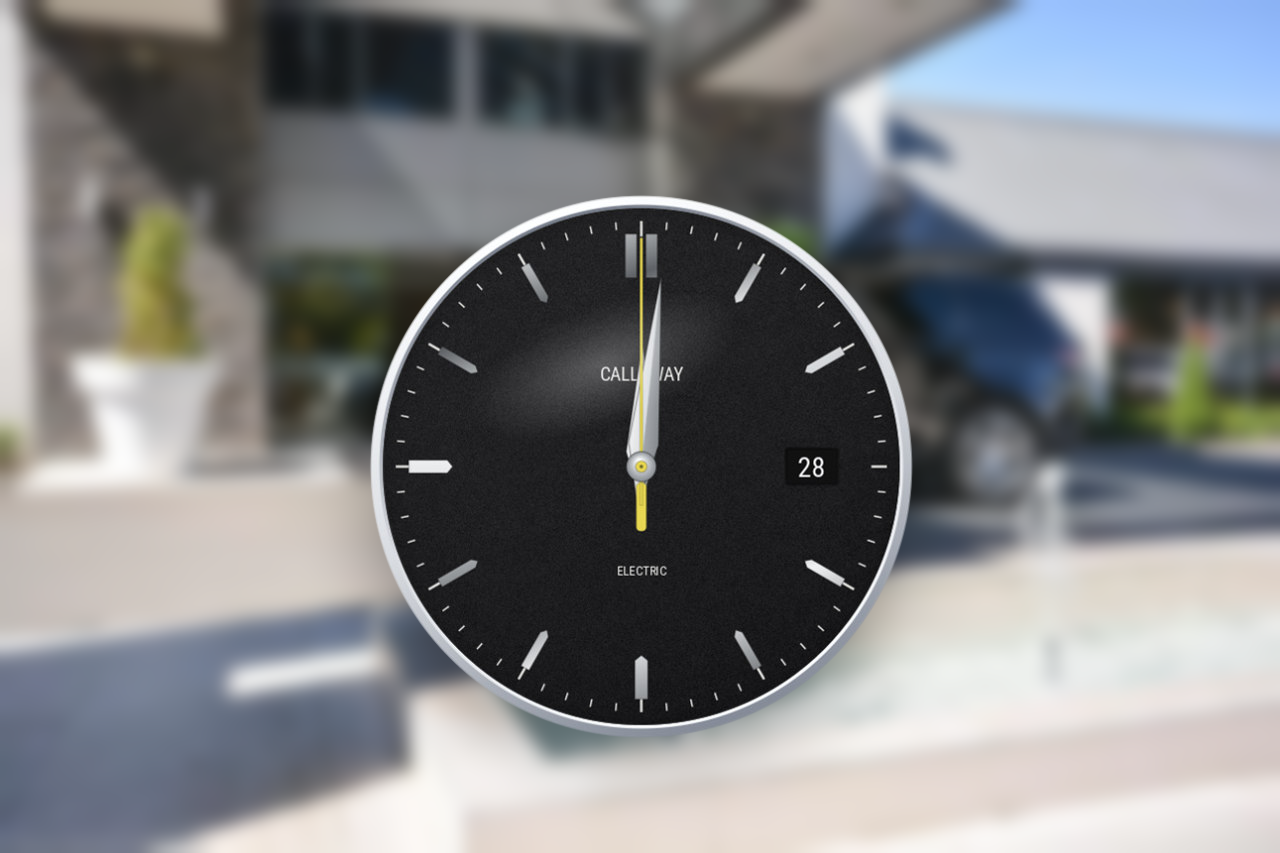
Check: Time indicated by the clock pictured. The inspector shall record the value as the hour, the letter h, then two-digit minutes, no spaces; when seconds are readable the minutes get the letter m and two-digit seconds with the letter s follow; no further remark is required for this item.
12h01m00s
